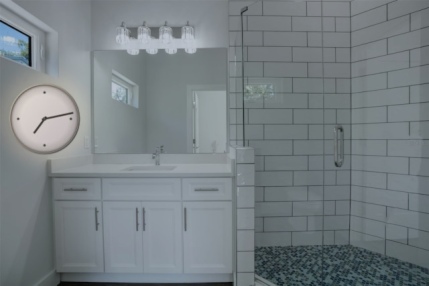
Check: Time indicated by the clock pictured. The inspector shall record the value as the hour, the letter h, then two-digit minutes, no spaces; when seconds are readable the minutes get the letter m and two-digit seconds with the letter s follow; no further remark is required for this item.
7h13
